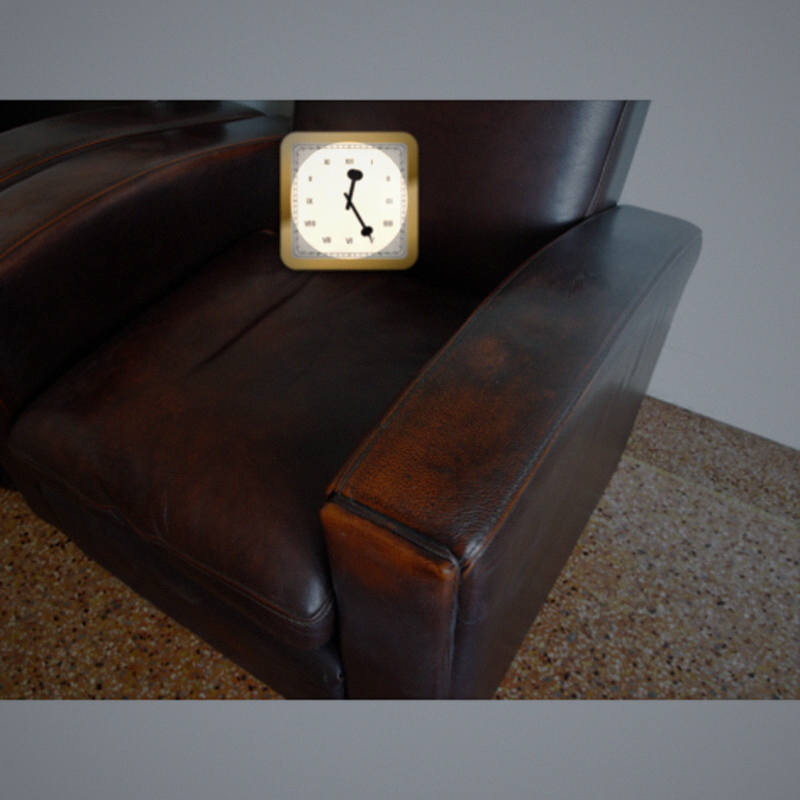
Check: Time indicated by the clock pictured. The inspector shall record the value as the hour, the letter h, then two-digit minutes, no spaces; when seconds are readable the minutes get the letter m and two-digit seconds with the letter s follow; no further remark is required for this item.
12h25
